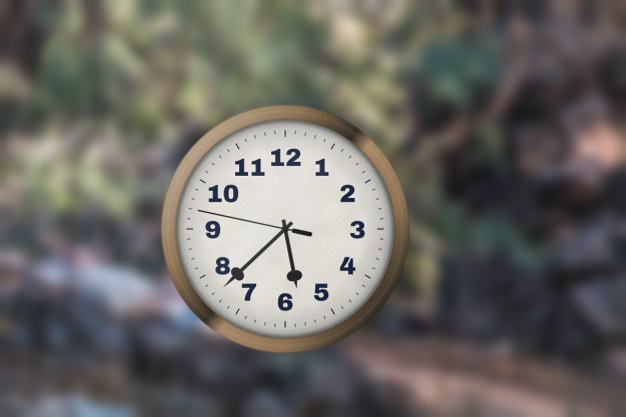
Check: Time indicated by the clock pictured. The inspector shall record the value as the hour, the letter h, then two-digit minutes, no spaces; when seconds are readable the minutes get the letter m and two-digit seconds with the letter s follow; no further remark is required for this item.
5h37m47s
